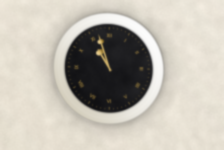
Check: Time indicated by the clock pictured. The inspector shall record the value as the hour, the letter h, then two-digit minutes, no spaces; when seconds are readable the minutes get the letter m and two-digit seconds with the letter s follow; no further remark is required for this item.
10h57
